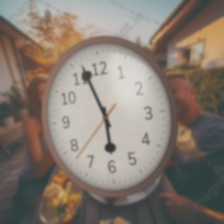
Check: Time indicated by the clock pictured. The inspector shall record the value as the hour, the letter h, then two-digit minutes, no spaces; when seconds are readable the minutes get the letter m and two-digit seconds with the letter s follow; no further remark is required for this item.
5h56m38s
